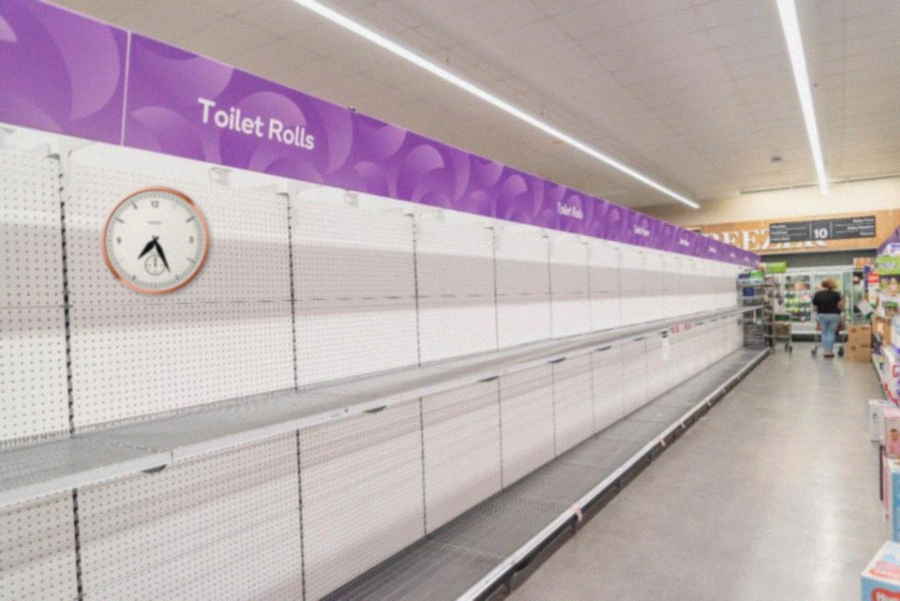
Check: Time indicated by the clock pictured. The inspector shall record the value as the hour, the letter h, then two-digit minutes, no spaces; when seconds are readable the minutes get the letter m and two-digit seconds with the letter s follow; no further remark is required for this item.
7h26
